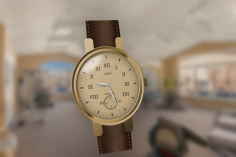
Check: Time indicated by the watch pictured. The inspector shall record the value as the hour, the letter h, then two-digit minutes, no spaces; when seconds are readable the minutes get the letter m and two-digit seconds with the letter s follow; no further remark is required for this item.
9h27
